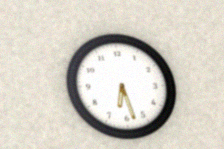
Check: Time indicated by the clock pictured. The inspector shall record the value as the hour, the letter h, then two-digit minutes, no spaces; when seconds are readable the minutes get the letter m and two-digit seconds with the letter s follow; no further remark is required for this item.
6h28
